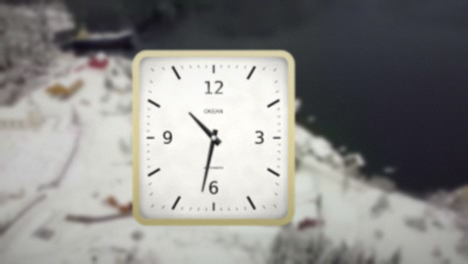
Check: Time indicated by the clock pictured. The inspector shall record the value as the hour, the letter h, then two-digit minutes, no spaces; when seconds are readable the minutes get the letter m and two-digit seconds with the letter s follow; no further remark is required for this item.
10h32
